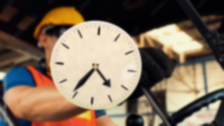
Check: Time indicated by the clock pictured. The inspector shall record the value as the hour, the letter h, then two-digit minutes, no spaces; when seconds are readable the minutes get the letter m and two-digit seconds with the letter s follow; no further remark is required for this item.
4h36
